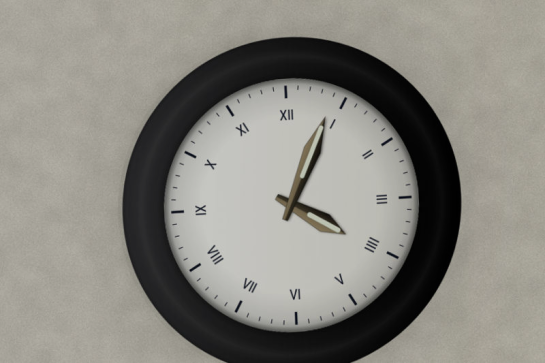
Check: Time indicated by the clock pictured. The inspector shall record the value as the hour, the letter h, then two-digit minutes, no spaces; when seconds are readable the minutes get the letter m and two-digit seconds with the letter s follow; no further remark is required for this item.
4h04
